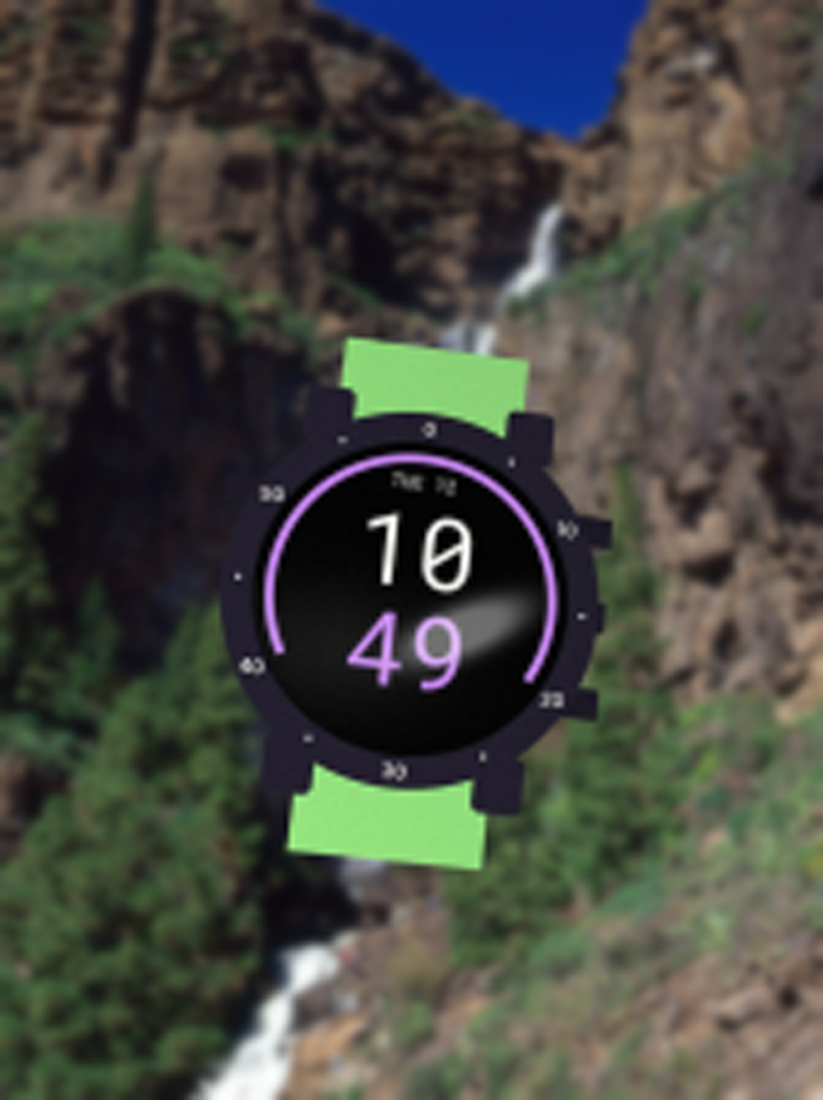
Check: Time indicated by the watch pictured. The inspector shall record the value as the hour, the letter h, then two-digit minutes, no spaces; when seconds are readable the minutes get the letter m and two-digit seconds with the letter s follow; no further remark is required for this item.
10h49
